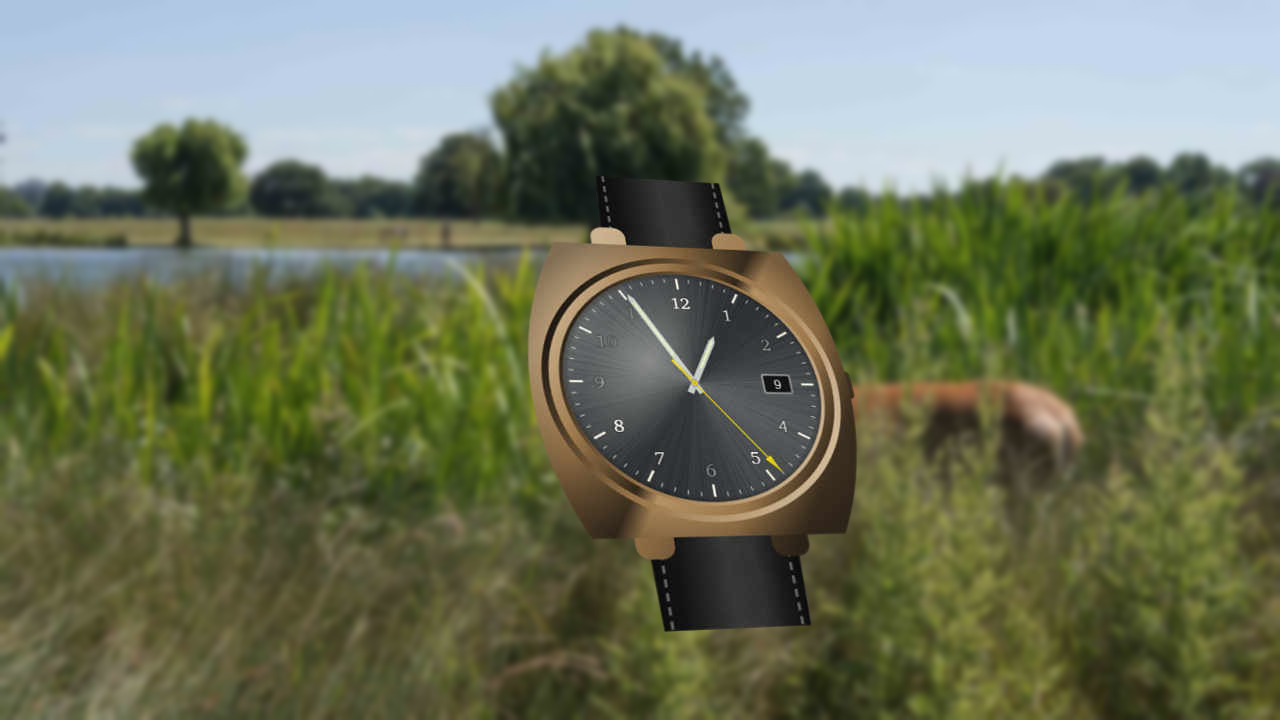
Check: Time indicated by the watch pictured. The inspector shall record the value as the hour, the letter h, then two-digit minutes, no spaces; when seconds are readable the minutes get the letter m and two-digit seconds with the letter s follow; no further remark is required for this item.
12h55m24s
